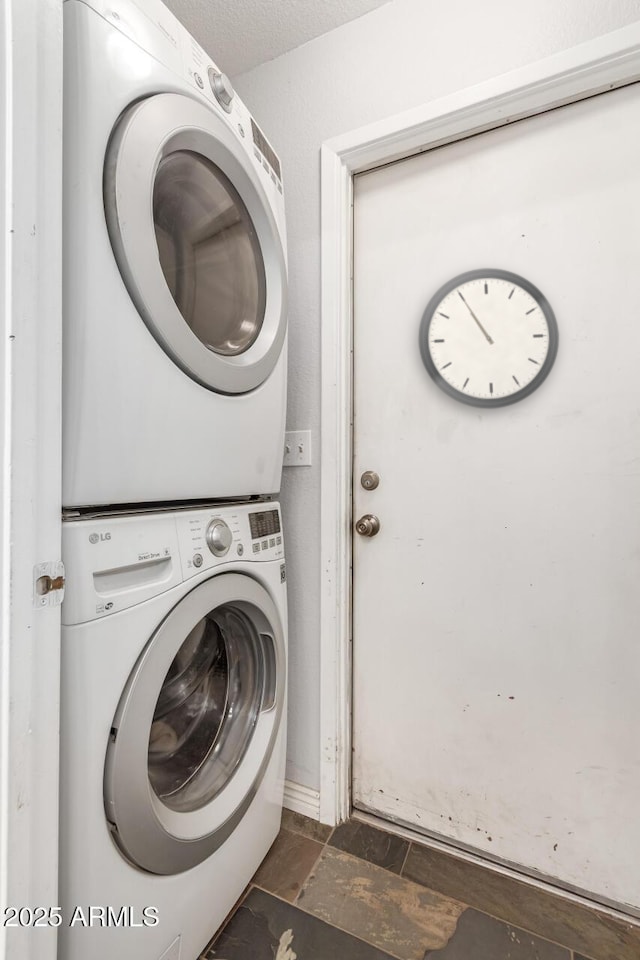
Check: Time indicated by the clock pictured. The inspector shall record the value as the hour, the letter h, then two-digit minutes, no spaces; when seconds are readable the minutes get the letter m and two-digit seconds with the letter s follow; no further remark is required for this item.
10h55
